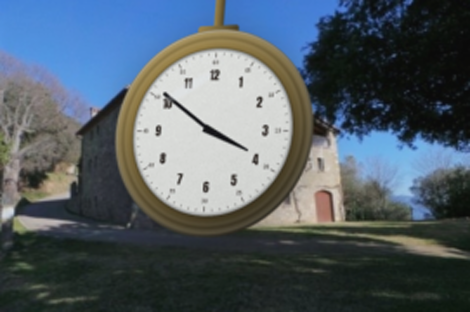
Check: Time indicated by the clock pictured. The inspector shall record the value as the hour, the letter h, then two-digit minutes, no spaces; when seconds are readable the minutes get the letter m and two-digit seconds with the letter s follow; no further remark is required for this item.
3h51
